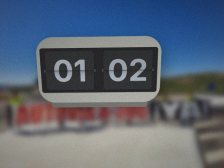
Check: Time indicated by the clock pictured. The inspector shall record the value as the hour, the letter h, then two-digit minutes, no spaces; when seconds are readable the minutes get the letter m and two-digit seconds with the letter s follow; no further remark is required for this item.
1h02
